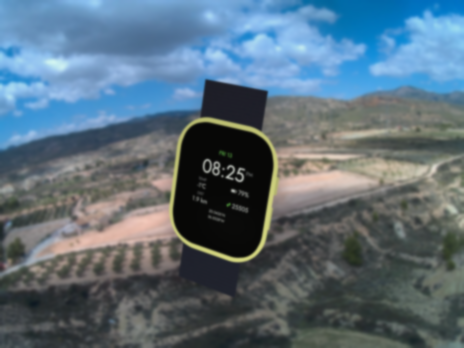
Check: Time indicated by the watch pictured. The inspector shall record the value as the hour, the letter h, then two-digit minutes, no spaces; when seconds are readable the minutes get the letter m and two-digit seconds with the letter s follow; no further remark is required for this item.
8h25
